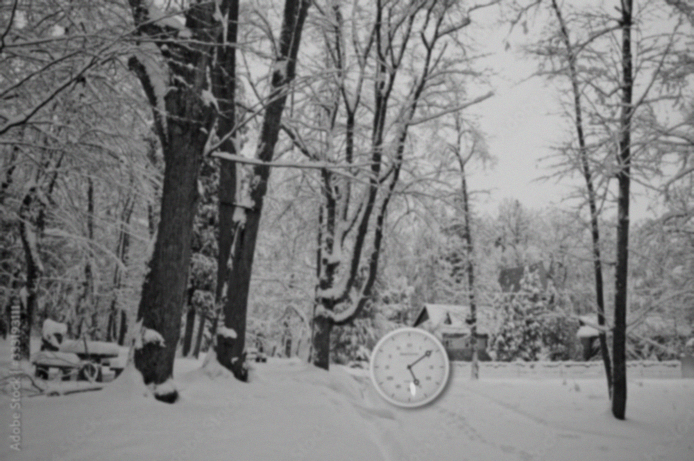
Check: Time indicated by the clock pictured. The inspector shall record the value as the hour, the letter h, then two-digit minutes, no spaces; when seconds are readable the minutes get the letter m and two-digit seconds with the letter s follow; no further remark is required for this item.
5h09
